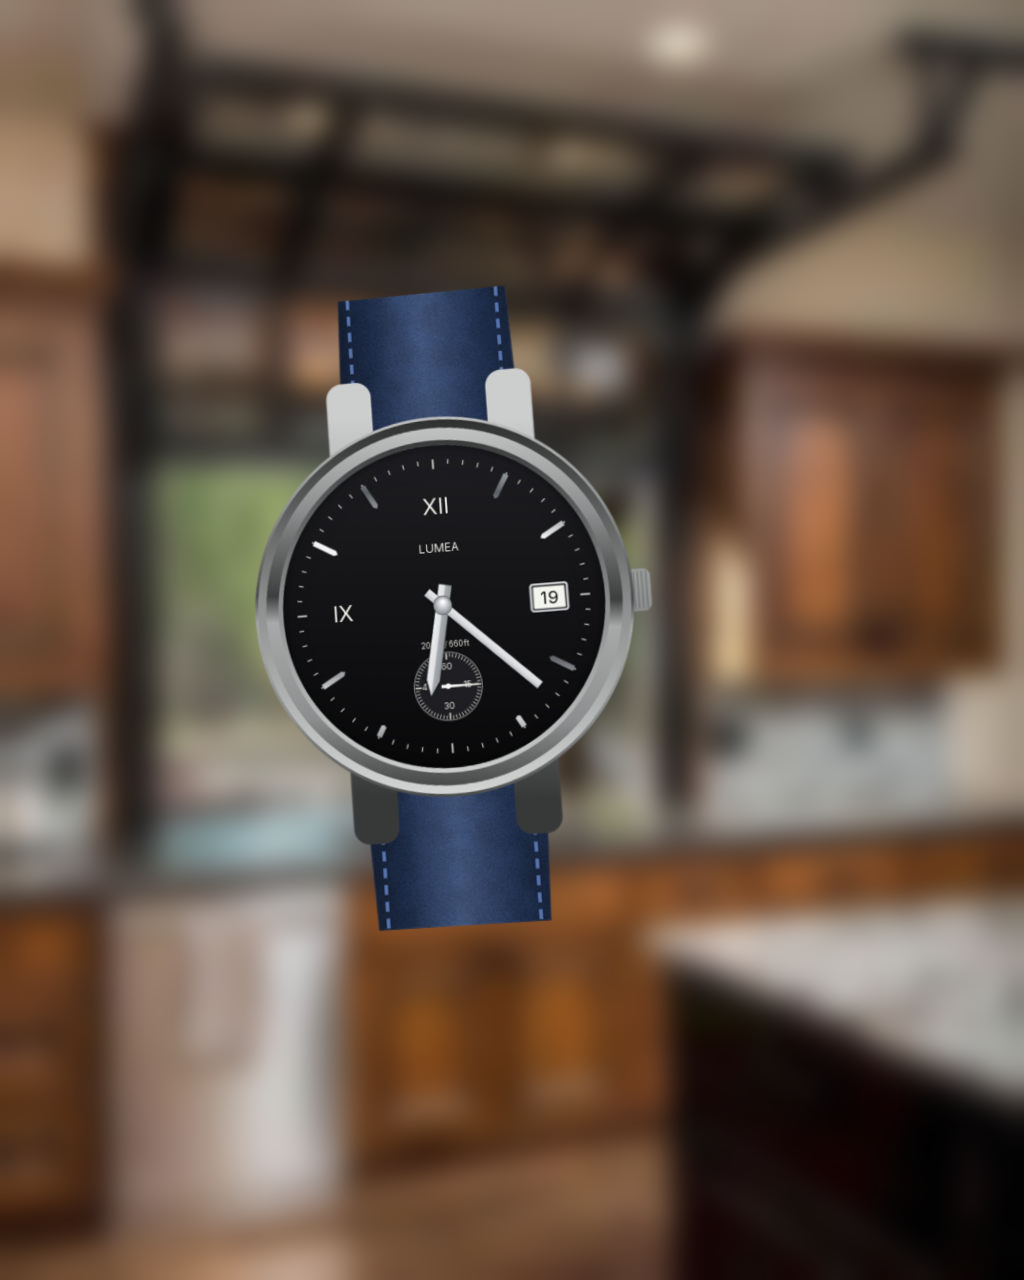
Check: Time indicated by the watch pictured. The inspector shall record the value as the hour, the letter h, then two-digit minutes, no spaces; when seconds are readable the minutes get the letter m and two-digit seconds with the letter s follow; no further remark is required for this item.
6h22m15s
